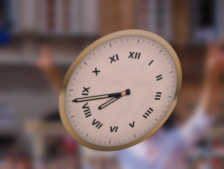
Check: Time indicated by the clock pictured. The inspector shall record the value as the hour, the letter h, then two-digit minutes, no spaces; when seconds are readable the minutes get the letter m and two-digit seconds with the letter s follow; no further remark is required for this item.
7h43
